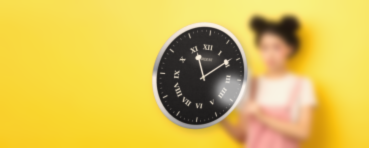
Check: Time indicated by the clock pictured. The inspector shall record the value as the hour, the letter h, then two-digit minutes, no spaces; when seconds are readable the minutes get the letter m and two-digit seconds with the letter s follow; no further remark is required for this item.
11h09
